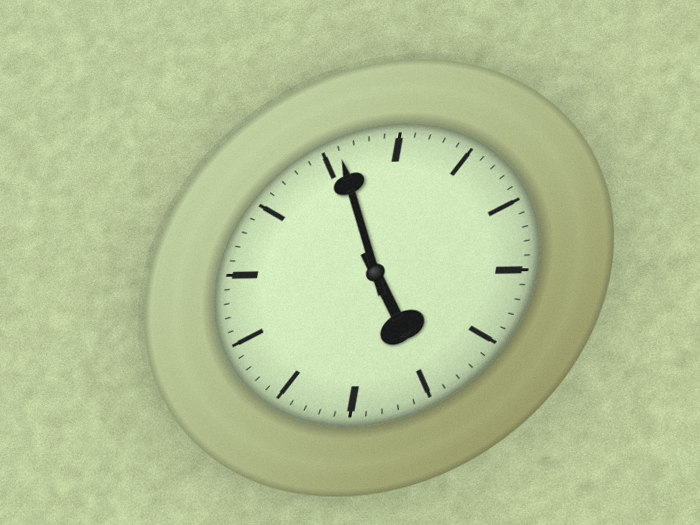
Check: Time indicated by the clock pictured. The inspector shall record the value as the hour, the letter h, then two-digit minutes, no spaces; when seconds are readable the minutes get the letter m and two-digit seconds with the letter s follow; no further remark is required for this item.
4h56
